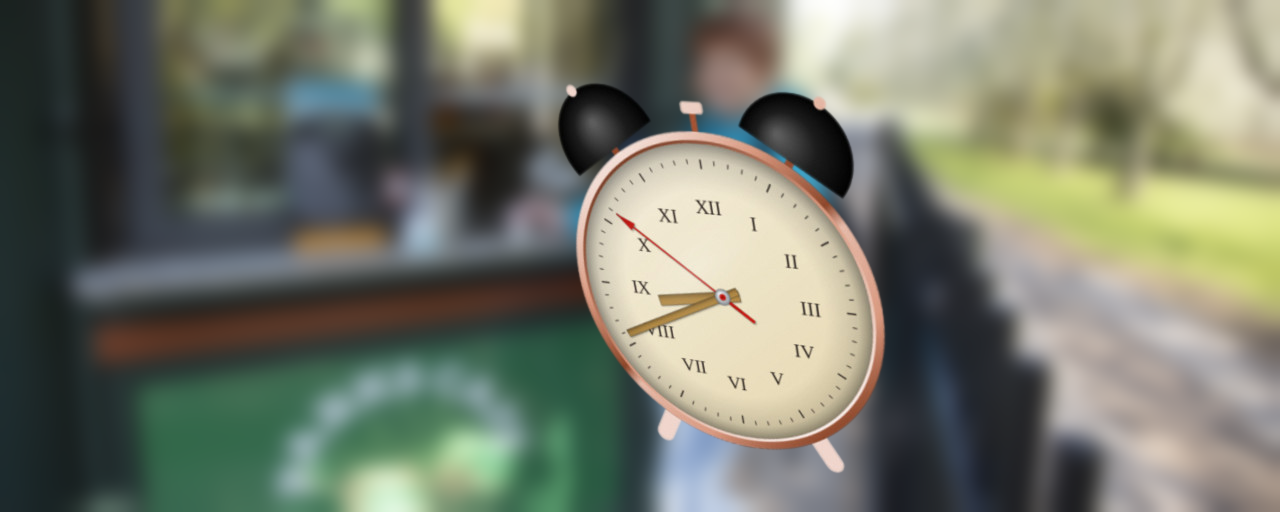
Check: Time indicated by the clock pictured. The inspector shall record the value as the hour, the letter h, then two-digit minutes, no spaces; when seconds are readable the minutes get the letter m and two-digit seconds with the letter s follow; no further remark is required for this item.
8h40m51s
